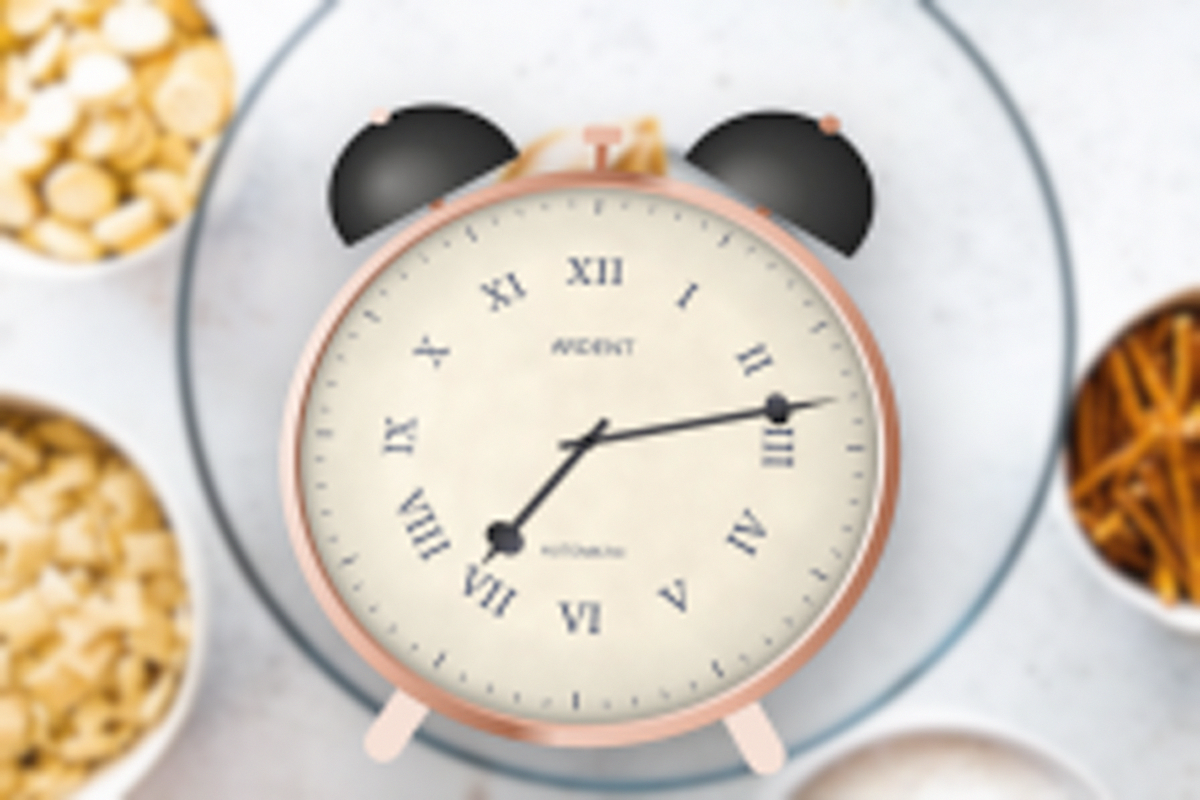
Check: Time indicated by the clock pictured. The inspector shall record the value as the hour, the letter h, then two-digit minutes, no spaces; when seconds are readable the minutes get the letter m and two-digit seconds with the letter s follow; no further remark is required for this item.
7h13
